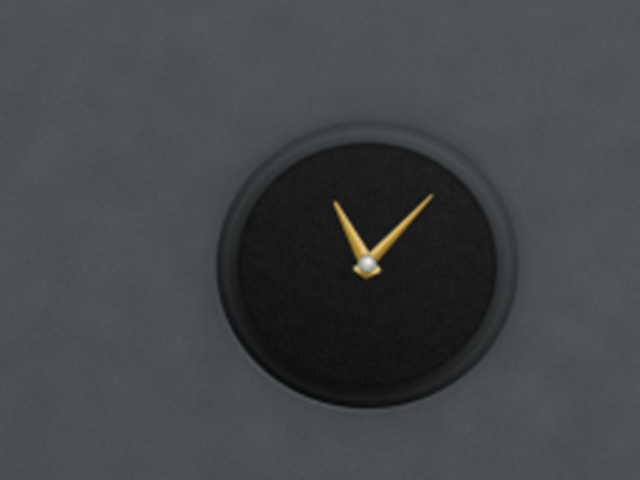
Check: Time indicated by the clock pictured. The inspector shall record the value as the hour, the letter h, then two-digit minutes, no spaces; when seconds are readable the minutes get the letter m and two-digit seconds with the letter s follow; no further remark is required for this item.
11h07
